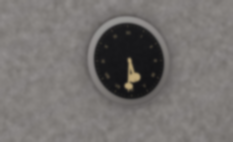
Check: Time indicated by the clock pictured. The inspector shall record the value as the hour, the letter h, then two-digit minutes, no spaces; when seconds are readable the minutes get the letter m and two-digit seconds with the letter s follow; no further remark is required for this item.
5h31
